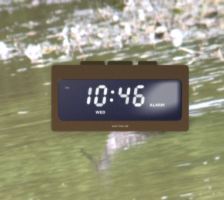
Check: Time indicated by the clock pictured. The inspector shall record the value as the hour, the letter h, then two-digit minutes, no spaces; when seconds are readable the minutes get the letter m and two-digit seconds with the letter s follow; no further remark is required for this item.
10h46
